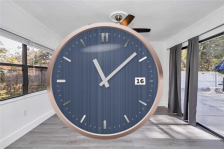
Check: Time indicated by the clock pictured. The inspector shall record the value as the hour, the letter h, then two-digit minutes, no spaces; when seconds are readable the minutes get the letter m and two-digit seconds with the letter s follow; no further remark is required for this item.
11h08
